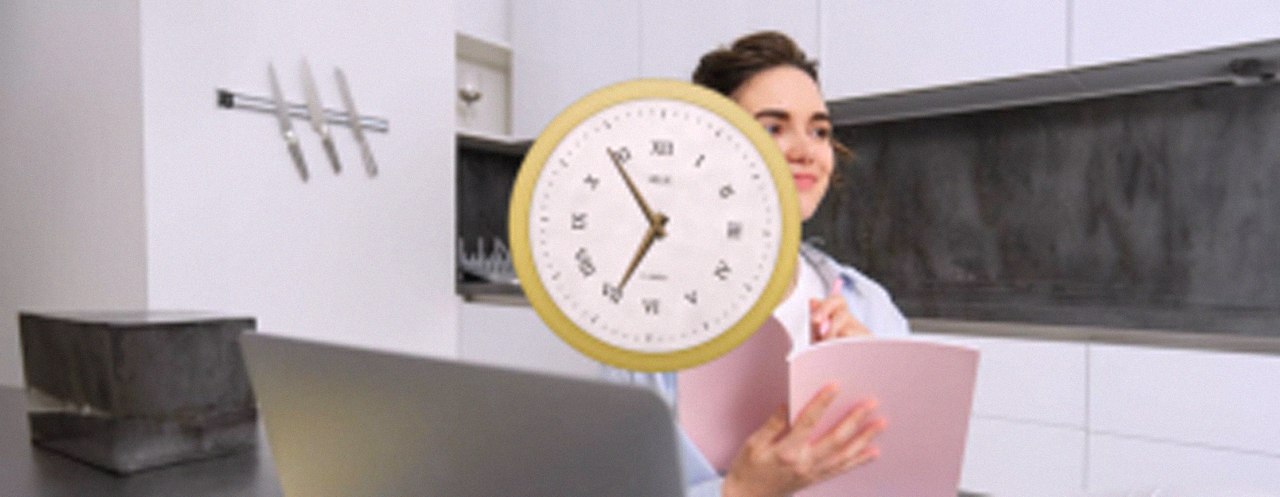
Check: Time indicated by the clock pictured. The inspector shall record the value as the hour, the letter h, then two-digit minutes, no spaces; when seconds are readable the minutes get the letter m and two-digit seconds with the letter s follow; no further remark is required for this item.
6h54
